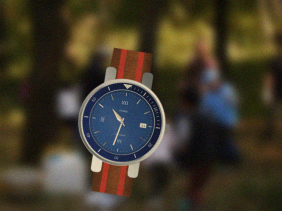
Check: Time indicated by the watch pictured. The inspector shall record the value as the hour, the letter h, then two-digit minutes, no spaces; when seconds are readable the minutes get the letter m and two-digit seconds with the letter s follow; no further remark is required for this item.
10h32
